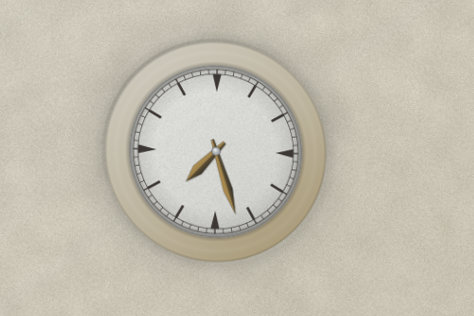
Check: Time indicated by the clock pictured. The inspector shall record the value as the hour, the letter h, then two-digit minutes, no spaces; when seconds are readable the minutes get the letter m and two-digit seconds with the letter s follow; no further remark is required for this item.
7h27
